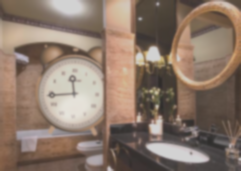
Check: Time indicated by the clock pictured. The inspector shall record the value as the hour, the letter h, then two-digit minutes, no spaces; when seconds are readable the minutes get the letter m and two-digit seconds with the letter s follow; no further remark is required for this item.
11h44
